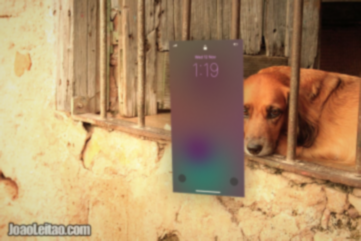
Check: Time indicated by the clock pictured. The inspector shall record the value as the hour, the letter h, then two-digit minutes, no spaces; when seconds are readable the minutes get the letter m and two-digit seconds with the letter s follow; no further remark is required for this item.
1h19
